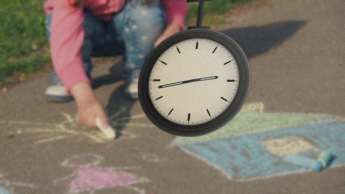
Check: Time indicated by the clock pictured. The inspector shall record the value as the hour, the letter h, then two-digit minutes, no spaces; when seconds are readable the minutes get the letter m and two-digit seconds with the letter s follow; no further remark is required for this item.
2h43
